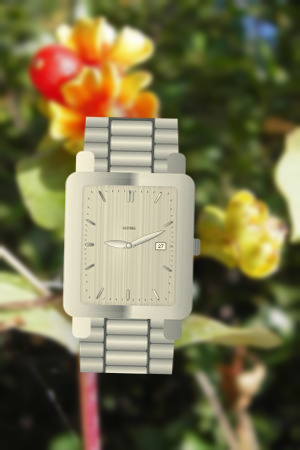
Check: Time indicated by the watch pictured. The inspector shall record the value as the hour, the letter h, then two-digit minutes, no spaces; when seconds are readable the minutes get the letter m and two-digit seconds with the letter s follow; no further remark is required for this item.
9h11
